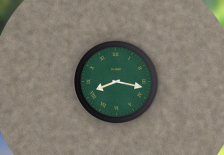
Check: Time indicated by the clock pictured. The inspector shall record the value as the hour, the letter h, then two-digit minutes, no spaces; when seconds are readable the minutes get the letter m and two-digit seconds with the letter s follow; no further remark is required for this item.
8h17
